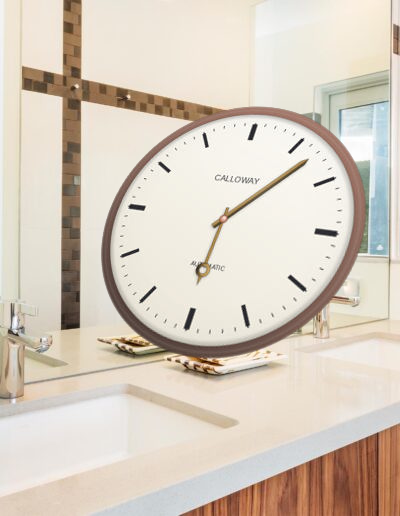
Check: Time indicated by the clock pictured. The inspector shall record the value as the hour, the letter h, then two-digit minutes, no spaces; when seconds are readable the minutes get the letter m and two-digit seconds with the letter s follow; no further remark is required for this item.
6h07
